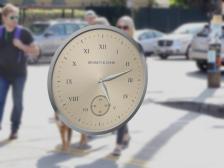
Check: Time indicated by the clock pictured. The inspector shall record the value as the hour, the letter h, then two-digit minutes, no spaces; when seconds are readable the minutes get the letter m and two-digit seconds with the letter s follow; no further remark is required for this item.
5h12
